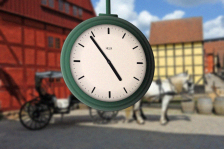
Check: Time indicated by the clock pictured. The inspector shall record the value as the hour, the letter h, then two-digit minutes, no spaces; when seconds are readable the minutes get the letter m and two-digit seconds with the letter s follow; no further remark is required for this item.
4h54
